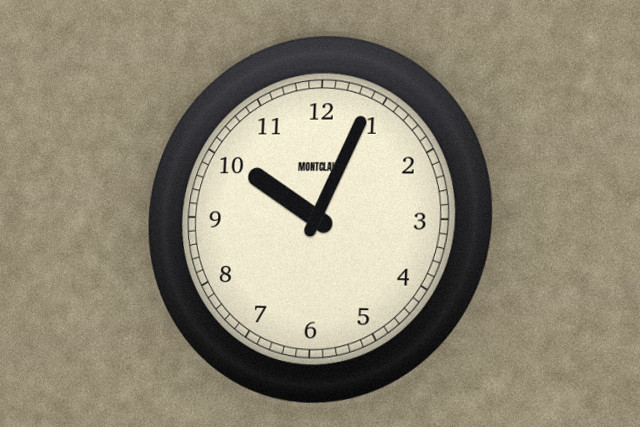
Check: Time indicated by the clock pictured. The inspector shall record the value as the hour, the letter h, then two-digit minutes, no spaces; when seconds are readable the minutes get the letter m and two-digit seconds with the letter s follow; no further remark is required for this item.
10h04
